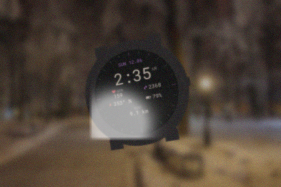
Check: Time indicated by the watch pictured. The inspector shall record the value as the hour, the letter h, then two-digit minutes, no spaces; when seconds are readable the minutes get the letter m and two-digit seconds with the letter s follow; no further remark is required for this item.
2h35
